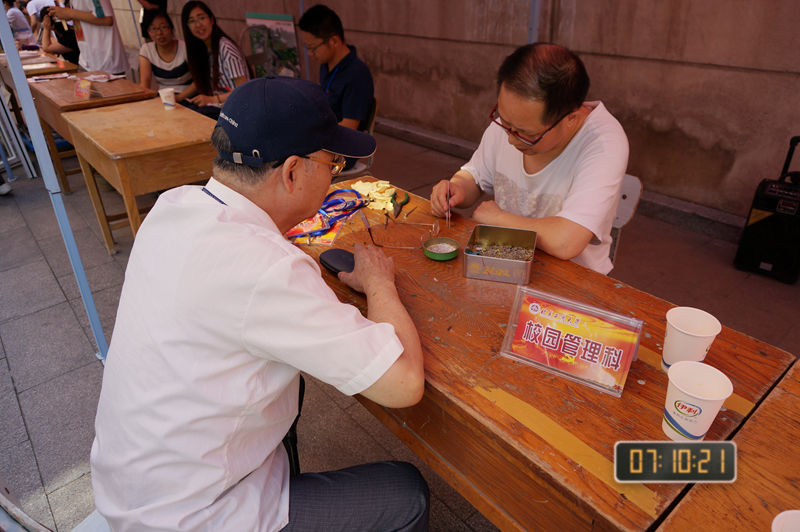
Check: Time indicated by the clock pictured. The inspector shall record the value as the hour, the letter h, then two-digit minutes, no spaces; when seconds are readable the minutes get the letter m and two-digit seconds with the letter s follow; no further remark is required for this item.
7h10m21s
